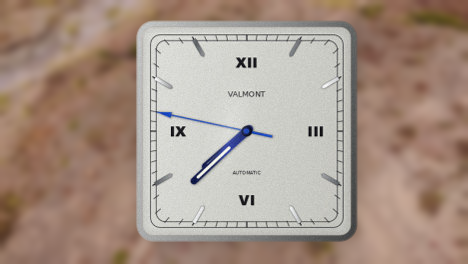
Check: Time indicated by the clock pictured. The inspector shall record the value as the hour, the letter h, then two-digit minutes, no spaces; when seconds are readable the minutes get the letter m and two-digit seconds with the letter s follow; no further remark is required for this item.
7h37m47s
